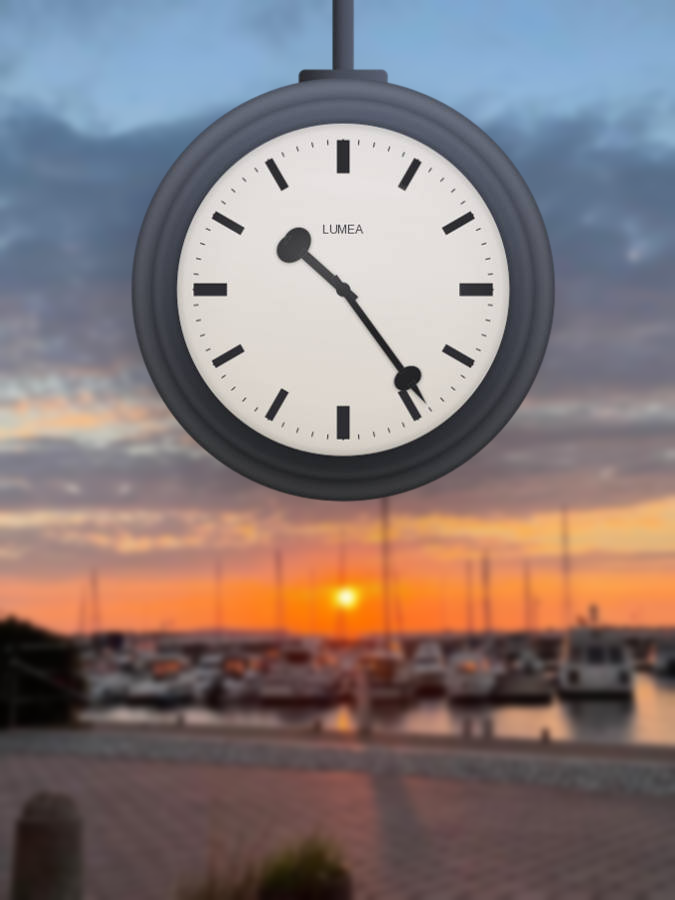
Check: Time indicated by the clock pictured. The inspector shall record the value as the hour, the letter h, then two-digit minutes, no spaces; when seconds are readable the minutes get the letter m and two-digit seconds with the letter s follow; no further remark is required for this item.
10h24
